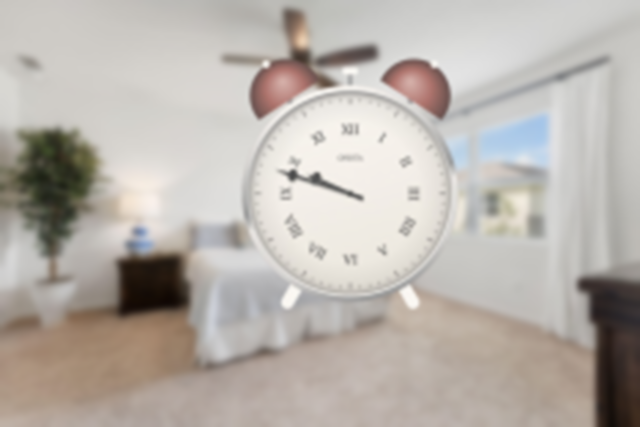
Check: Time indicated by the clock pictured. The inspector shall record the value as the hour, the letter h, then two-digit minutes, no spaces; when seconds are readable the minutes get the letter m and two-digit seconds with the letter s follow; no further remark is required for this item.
9h48
